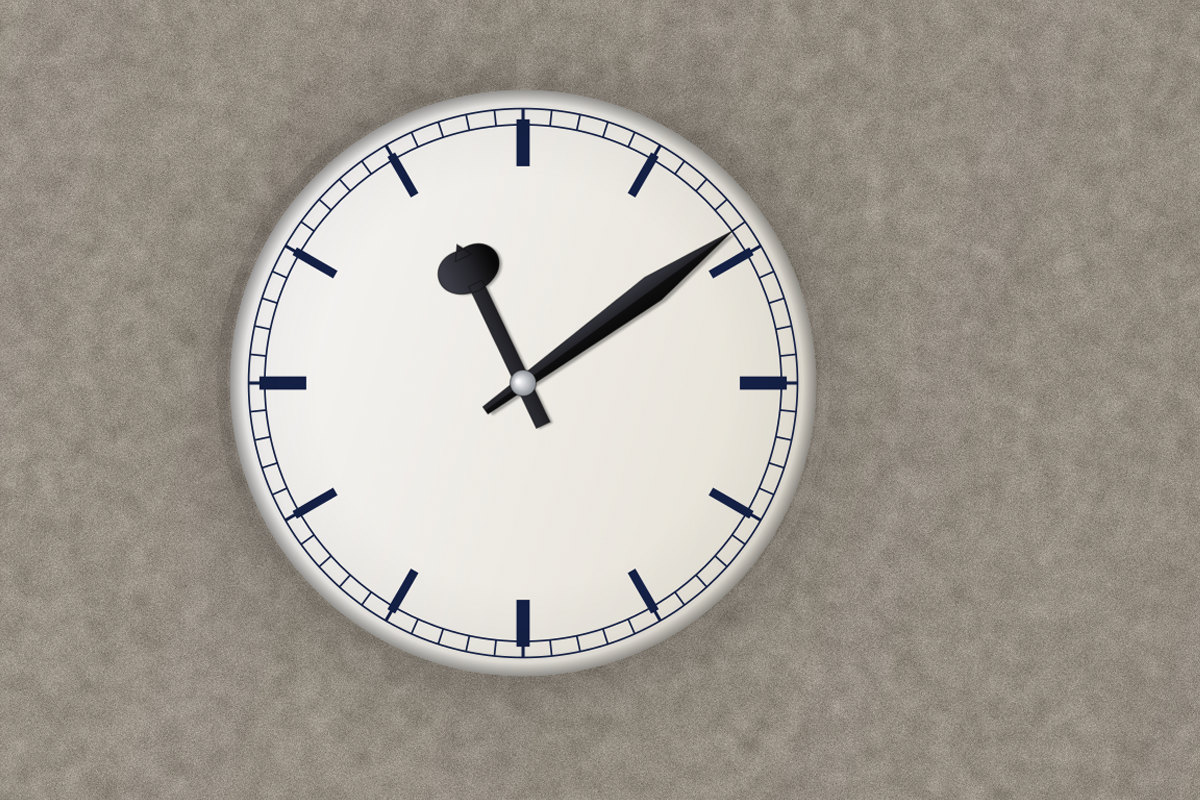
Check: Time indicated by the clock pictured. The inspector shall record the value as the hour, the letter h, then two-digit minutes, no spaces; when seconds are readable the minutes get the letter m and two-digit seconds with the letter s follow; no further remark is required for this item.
11h09
